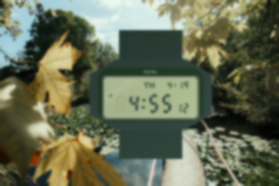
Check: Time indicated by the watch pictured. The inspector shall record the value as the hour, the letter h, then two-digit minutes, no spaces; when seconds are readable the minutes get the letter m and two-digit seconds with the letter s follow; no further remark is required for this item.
4h55
